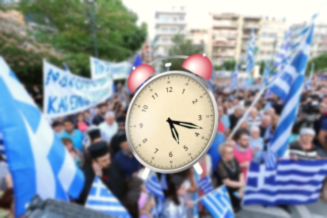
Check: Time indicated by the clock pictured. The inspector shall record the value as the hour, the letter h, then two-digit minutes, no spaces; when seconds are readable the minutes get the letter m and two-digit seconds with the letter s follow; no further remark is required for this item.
5h18
